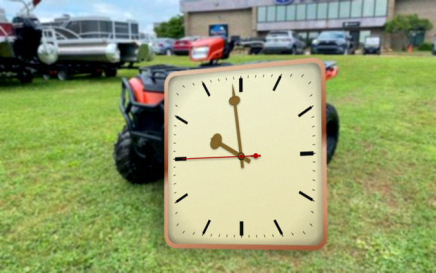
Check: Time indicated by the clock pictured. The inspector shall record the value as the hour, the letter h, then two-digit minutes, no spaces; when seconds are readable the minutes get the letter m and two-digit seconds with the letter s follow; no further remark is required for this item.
9h58m45s
